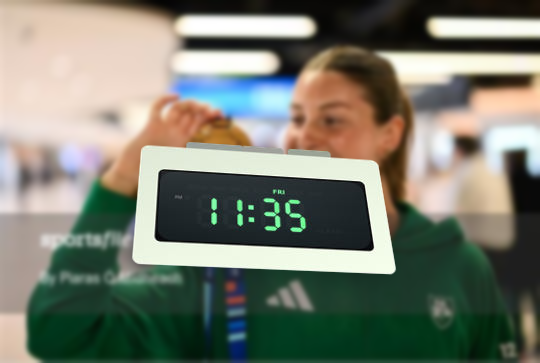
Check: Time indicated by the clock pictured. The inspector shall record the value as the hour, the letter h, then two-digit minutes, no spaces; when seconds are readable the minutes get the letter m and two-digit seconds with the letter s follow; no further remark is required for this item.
11h35
